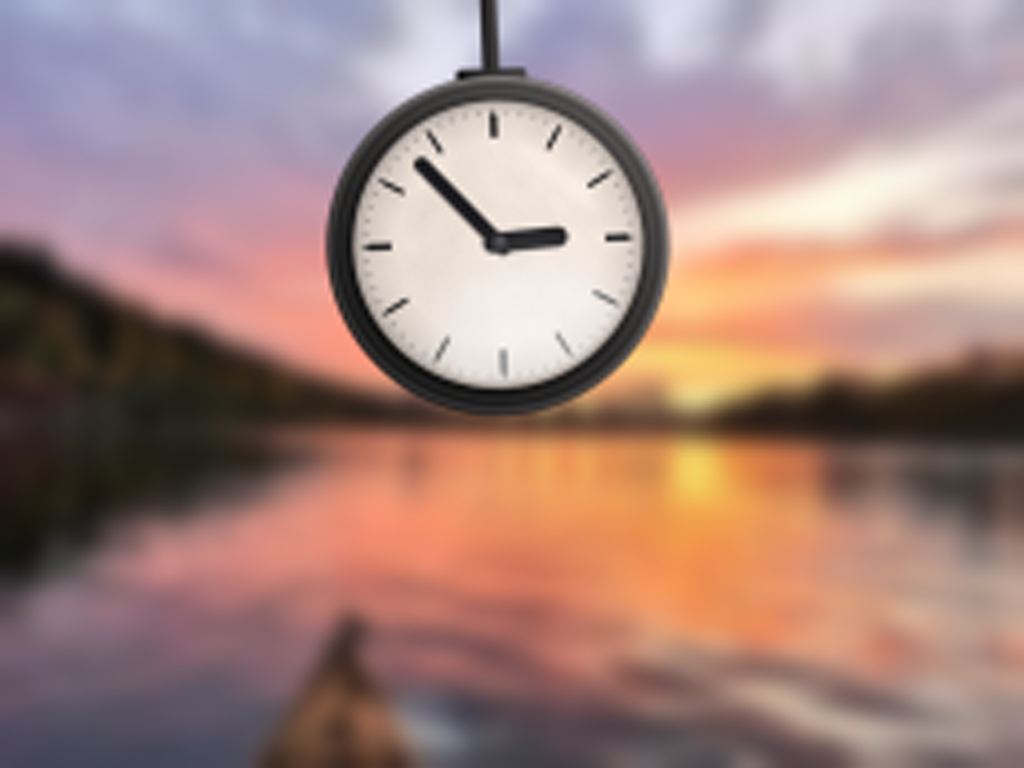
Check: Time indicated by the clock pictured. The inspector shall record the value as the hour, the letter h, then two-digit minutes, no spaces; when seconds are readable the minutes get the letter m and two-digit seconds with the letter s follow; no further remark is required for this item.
2h53
